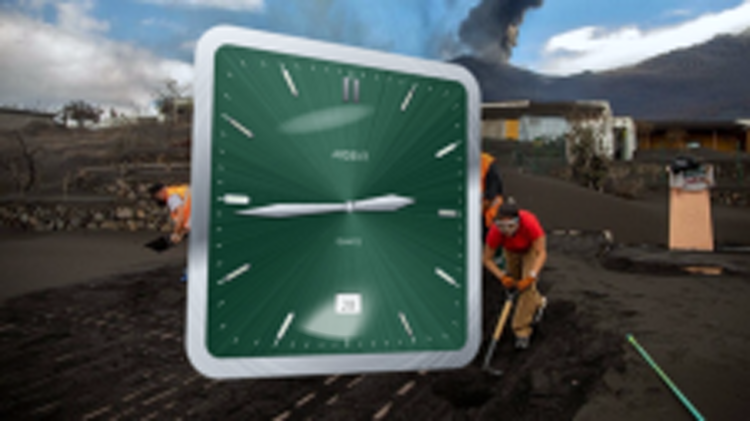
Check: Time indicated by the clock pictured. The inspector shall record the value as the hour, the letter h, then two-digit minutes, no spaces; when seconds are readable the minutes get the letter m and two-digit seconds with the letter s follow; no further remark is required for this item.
2h44
